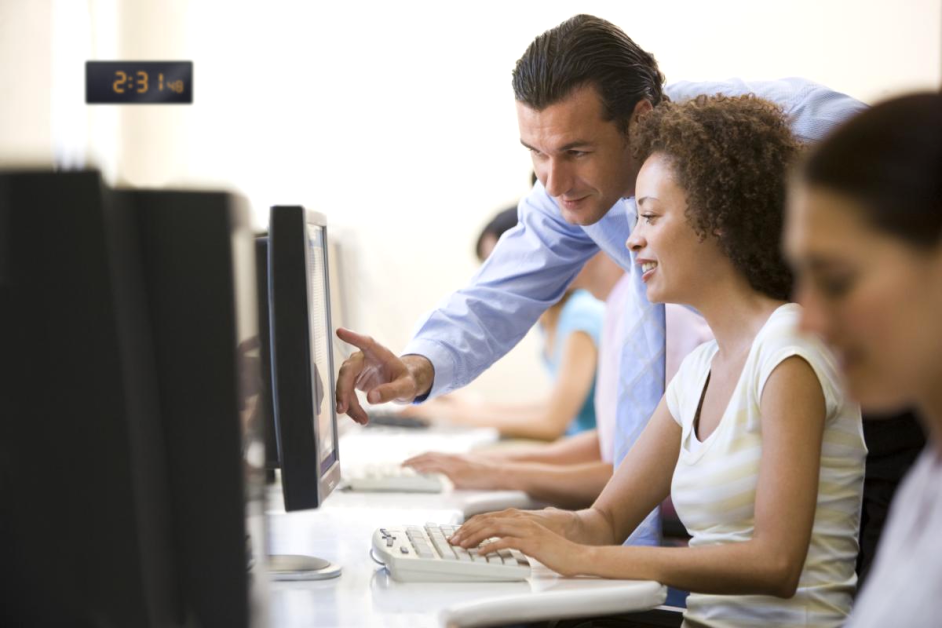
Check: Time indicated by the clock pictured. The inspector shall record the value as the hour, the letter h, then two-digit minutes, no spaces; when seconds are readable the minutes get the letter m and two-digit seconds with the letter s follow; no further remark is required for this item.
2h31
